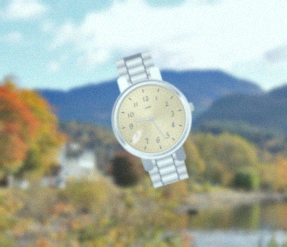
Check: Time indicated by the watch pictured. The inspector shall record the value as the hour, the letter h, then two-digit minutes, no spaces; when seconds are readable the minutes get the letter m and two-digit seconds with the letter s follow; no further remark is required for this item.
9h27
